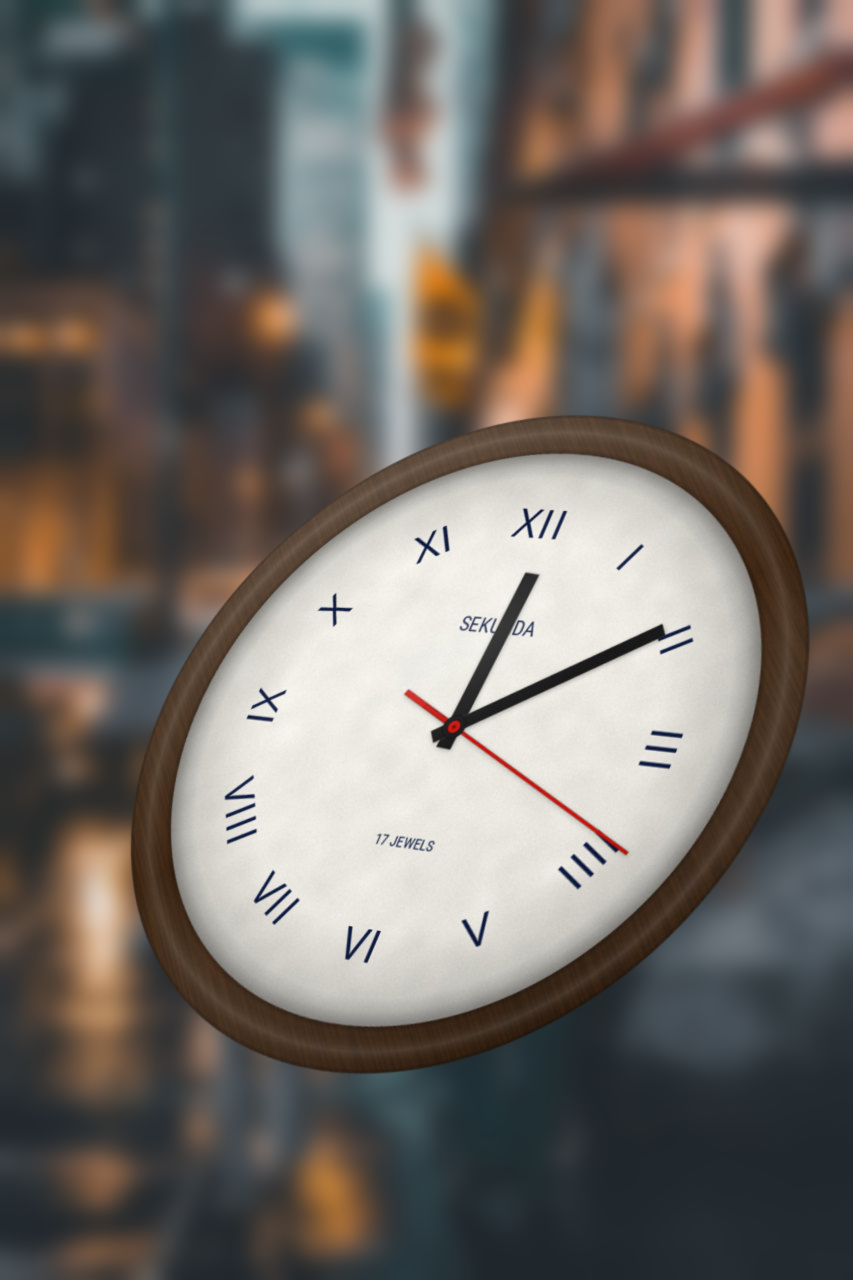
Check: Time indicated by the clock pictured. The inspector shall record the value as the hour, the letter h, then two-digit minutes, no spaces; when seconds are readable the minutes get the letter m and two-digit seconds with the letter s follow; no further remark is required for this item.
12h09m19s
